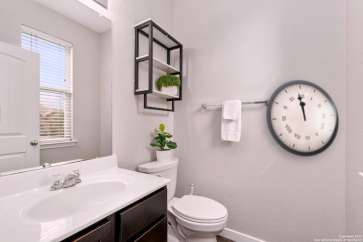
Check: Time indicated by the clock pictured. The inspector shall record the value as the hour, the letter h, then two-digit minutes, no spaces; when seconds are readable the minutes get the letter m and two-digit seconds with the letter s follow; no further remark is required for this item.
11h59
